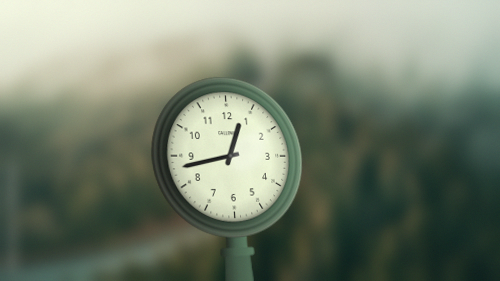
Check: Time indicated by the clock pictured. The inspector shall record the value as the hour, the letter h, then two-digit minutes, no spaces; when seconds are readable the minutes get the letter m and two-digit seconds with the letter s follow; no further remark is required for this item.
12h43
